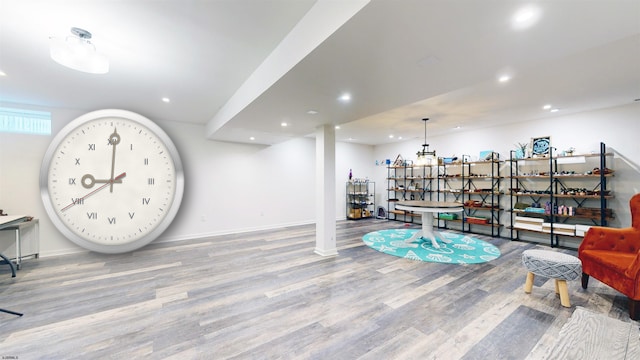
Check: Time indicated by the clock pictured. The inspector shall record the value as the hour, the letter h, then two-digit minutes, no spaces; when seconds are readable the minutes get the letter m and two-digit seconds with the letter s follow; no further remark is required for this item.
9h00m40s
